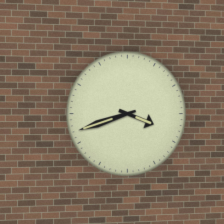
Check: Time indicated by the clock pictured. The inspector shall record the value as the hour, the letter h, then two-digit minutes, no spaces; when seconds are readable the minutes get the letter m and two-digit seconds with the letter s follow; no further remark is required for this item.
3h42
